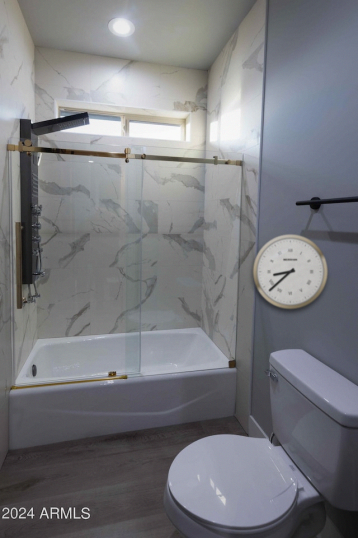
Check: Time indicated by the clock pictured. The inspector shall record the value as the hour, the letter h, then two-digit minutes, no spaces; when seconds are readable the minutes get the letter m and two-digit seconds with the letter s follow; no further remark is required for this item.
8h38
